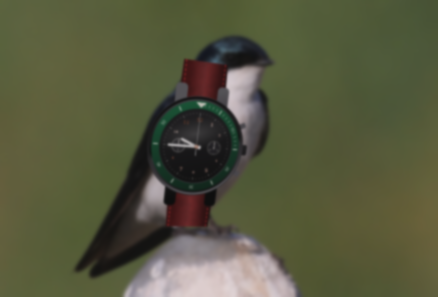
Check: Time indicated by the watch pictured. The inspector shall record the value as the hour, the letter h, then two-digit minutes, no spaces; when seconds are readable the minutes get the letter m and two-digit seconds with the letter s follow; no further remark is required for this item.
9h45
